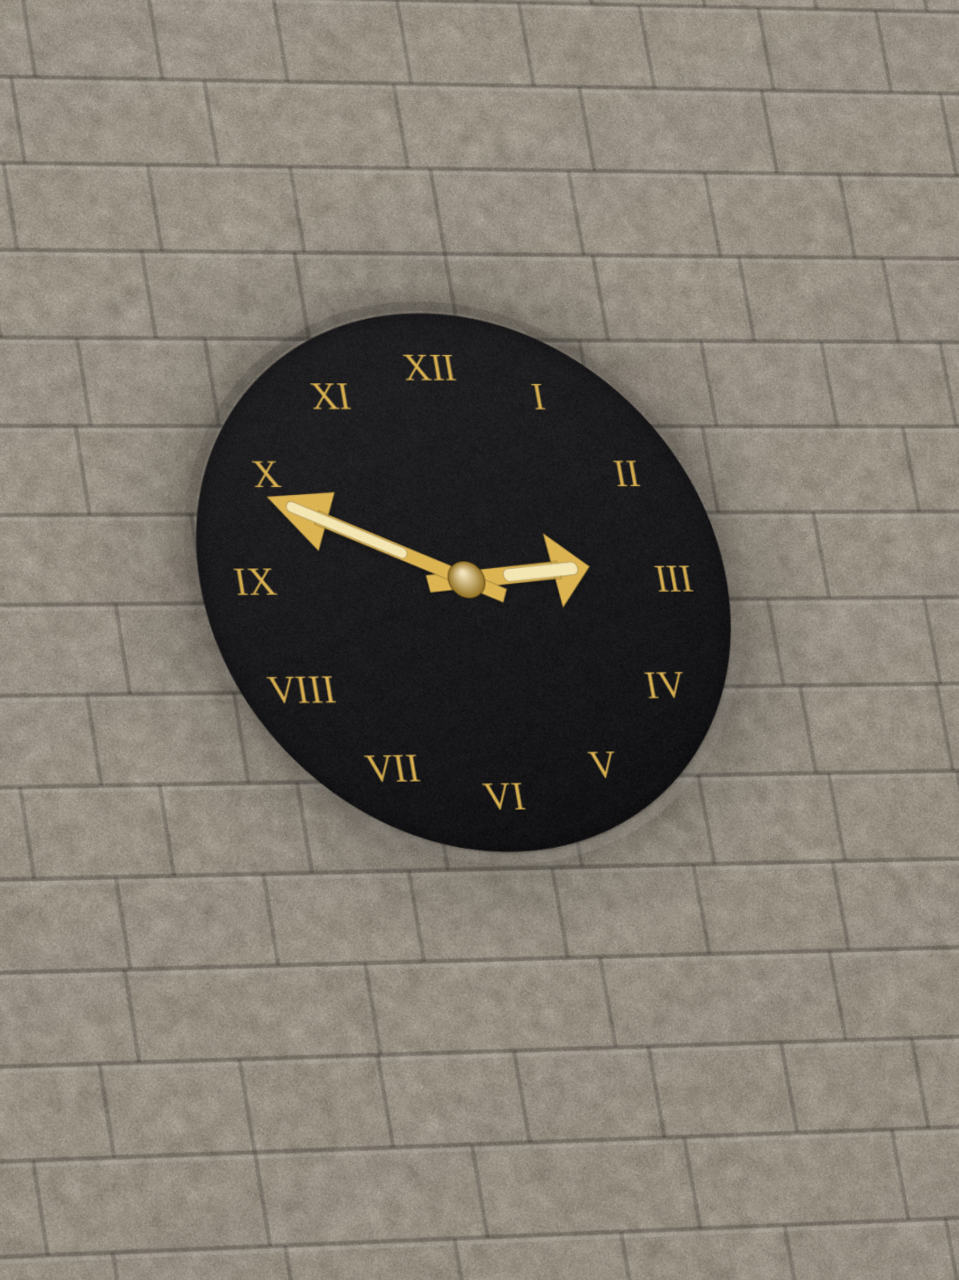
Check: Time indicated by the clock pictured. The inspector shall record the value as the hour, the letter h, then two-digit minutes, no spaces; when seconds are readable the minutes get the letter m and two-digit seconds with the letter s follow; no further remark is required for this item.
2h49
